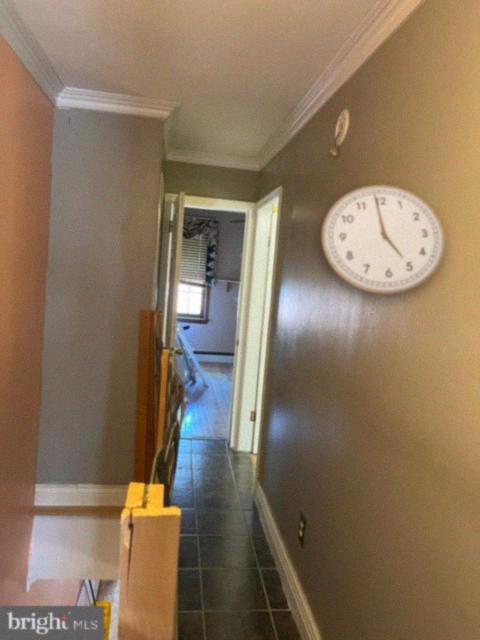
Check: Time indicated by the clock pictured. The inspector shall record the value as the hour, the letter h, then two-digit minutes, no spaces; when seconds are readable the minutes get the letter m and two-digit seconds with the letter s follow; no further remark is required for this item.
4h59
